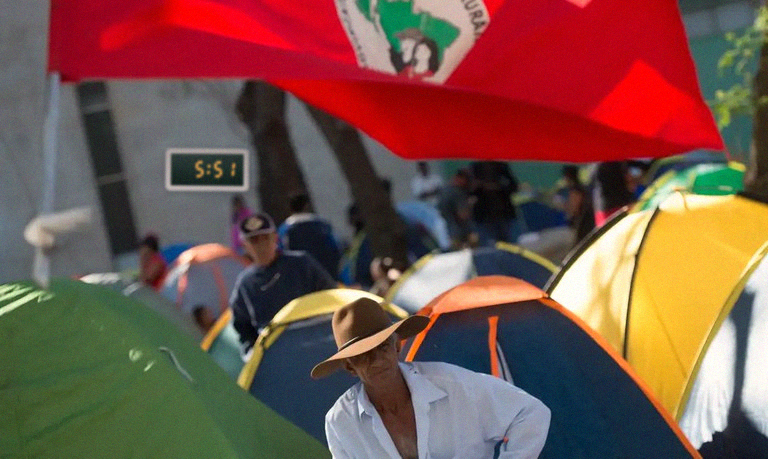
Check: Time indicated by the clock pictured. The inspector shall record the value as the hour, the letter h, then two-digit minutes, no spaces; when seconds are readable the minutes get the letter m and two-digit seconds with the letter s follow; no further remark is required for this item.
5h51
